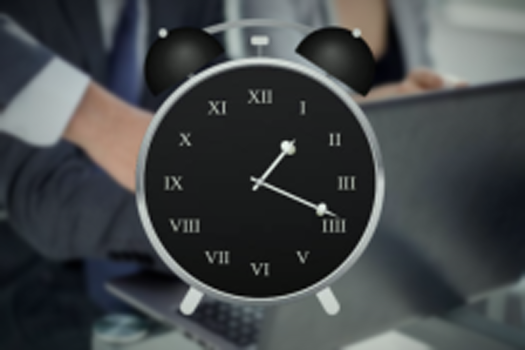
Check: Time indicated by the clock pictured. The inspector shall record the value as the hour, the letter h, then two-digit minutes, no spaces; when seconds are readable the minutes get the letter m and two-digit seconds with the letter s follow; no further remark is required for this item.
1h19
